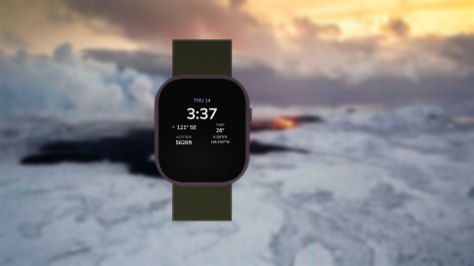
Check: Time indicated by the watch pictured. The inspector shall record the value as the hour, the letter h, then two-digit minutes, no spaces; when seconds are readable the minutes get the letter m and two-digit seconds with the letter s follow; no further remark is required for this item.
3h37
